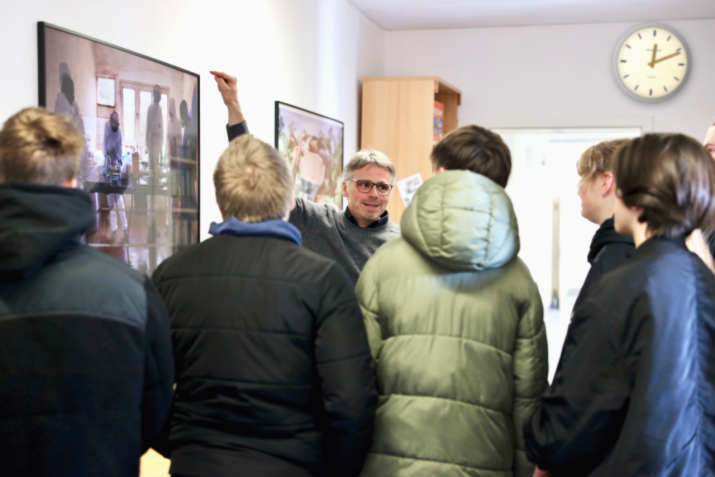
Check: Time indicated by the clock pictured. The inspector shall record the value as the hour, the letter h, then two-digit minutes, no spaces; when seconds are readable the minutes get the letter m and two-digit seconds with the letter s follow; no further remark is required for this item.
12h11
